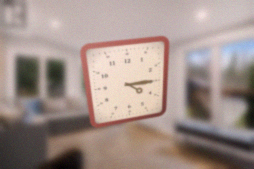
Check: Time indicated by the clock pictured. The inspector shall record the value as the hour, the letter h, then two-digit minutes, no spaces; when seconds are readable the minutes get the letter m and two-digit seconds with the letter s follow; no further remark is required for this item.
4h15
